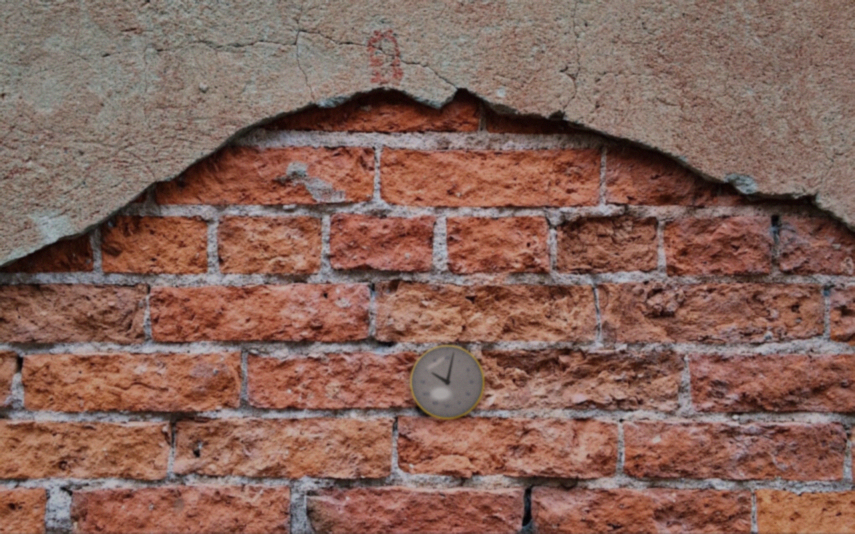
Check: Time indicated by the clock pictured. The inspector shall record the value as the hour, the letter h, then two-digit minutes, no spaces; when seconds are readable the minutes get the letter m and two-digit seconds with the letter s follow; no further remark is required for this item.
10h02
